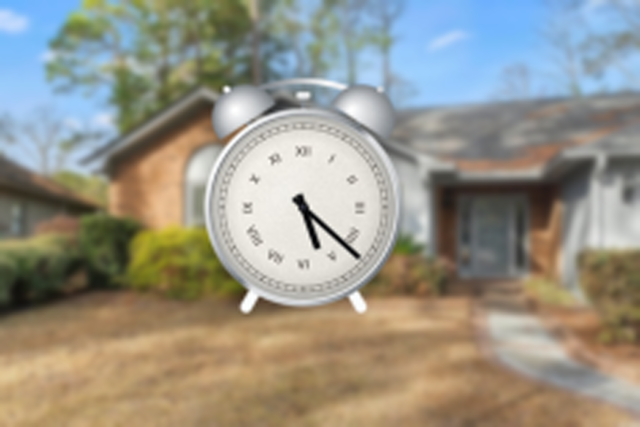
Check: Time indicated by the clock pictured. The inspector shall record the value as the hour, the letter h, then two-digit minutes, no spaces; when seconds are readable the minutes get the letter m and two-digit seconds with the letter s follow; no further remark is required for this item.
5h22
